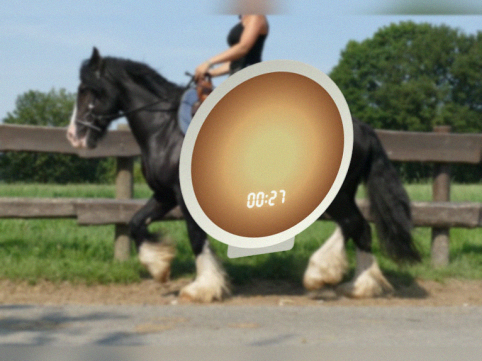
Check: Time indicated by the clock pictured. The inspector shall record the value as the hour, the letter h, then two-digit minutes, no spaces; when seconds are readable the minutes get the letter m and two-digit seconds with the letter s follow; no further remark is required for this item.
0h27
